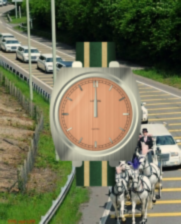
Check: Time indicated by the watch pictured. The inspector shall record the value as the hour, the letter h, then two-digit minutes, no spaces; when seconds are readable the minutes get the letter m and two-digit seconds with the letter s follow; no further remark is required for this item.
12h00
